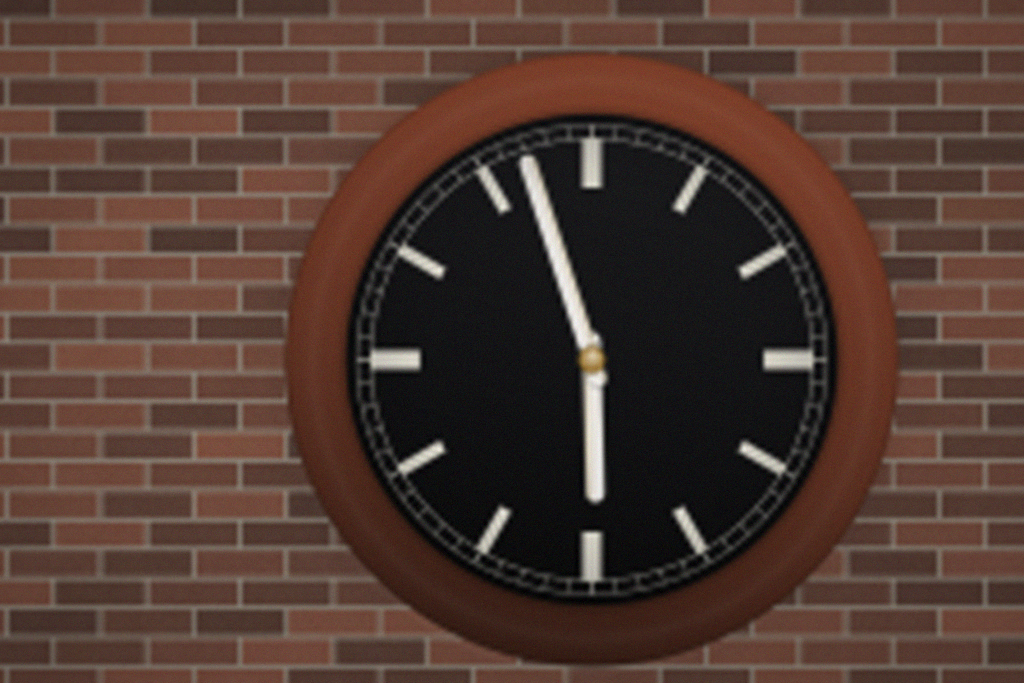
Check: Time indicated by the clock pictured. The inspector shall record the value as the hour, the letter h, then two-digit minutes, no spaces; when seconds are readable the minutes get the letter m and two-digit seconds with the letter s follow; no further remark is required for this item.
5h57
